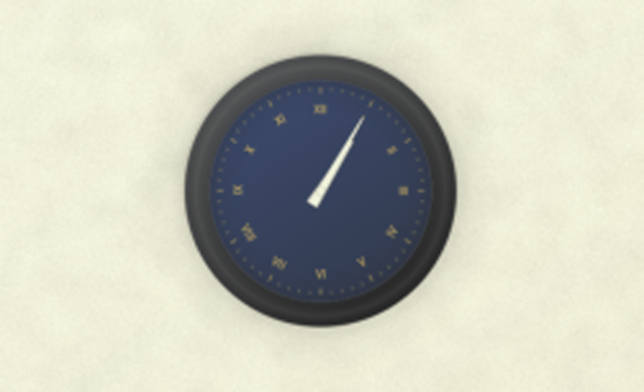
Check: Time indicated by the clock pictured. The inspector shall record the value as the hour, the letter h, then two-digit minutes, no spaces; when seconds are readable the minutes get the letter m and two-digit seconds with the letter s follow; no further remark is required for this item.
1h05
